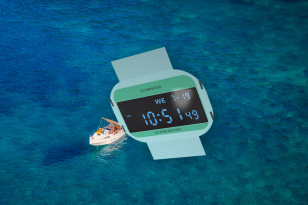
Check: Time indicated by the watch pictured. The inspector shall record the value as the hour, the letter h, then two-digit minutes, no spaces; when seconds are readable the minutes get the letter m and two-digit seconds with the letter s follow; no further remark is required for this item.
10h51m49s
